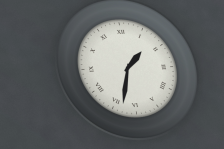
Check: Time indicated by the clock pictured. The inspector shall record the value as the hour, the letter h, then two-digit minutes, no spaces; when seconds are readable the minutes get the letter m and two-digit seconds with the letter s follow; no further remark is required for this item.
1h33
